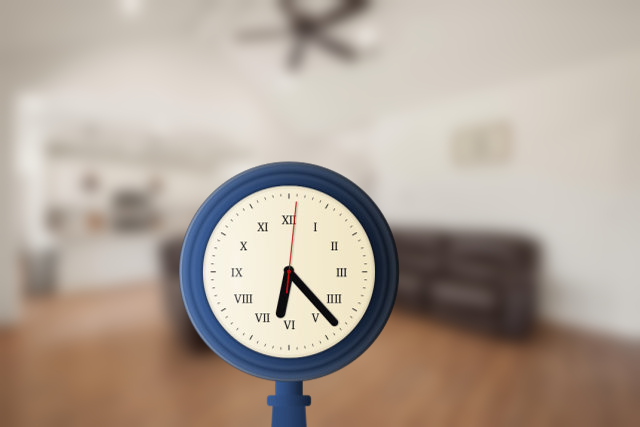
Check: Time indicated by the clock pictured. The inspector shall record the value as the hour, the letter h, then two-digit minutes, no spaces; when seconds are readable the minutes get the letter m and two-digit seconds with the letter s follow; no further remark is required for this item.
6h23m01s
